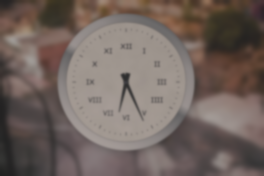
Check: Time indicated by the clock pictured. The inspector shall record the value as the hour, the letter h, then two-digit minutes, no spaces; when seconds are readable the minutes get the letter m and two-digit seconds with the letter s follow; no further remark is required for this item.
6h26
